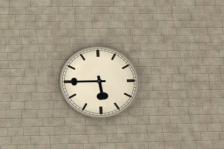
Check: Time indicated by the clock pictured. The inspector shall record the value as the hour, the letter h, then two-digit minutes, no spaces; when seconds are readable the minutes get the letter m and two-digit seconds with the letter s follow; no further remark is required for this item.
5h45
